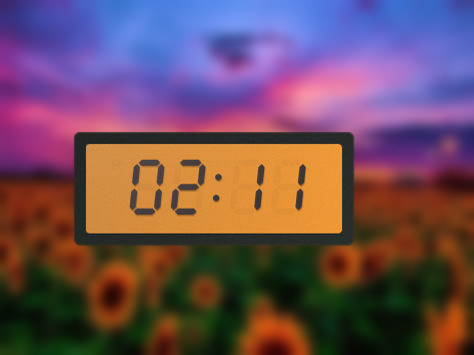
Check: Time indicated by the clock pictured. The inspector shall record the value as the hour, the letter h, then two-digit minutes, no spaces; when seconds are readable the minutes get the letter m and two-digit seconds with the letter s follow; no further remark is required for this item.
2h11
